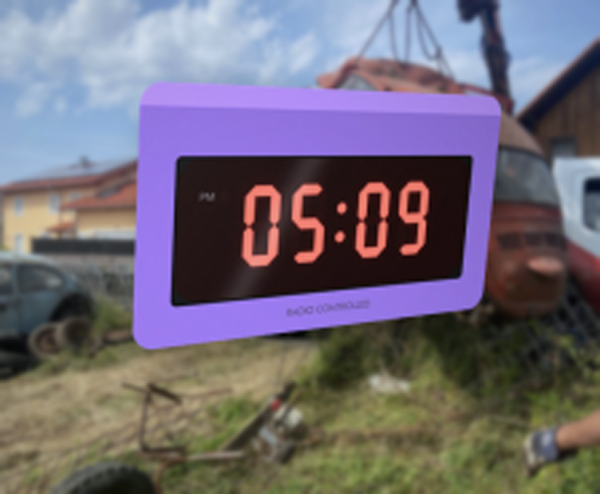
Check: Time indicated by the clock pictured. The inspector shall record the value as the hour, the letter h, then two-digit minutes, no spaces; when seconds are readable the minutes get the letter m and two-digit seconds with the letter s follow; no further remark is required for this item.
5h09
